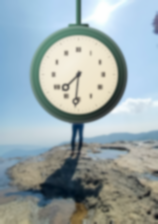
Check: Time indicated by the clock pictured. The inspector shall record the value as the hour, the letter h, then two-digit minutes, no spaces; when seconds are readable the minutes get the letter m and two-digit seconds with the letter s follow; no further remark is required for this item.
7h31
